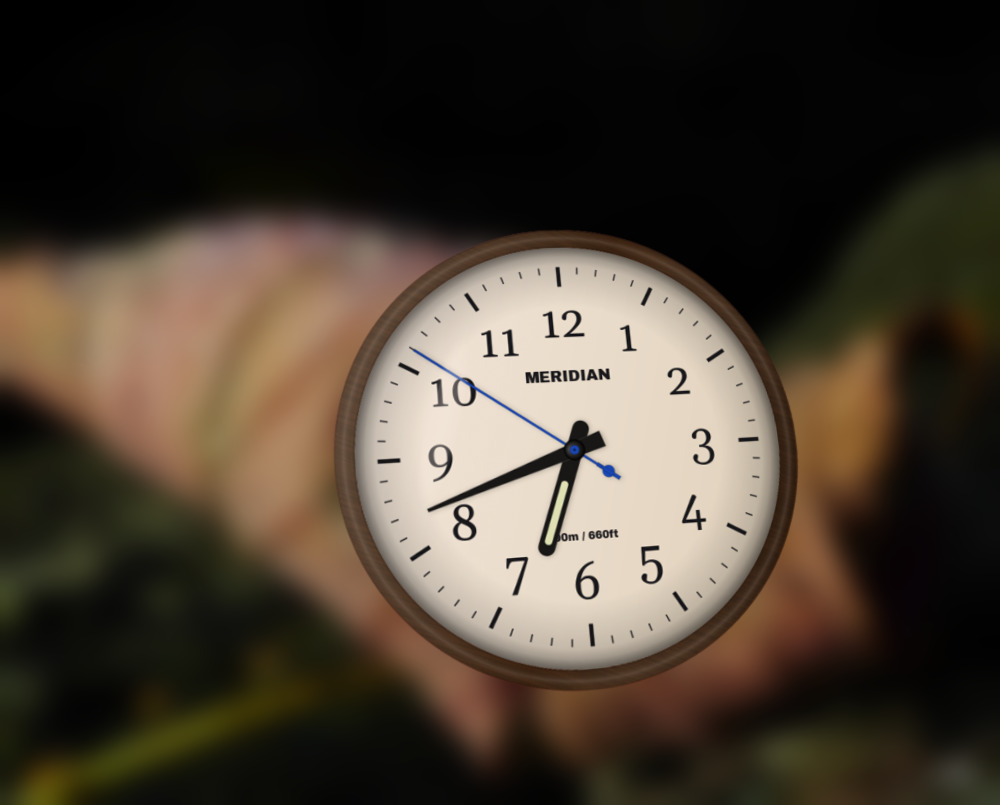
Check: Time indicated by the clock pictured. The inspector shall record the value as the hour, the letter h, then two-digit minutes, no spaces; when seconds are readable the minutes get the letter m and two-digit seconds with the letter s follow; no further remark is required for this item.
6h41m51s
